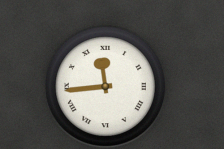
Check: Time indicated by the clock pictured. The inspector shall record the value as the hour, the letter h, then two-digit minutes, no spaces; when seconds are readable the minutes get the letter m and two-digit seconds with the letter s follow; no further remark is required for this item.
11h44
